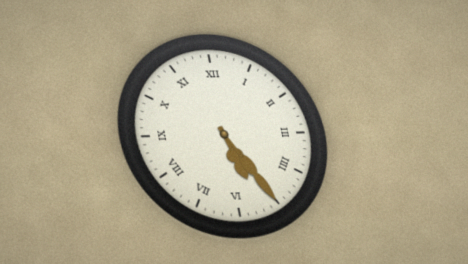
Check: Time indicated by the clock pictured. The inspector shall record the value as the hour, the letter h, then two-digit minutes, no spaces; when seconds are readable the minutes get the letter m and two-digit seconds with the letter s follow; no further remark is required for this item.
5h25
